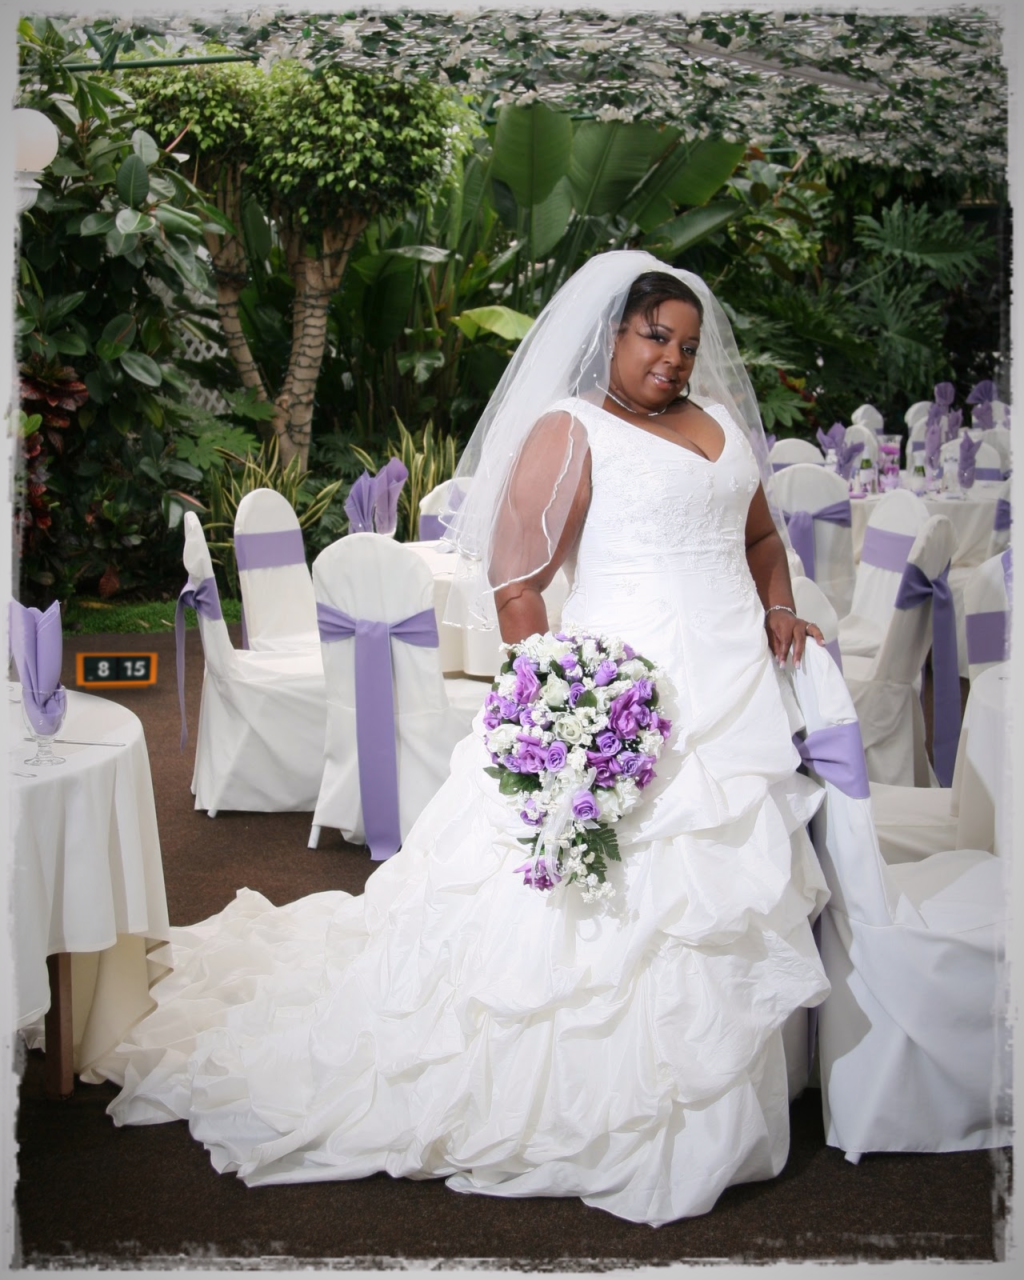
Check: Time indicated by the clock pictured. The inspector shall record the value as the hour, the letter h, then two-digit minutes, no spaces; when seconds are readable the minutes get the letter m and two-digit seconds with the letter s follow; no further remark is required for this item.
8h15
